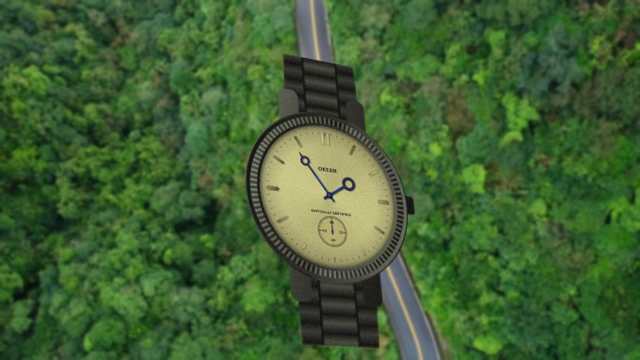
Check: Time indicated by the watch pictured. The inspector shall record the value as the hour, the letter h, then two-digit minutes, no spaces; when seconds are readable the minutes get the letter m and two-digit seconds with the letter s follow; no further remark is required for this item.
1h54
